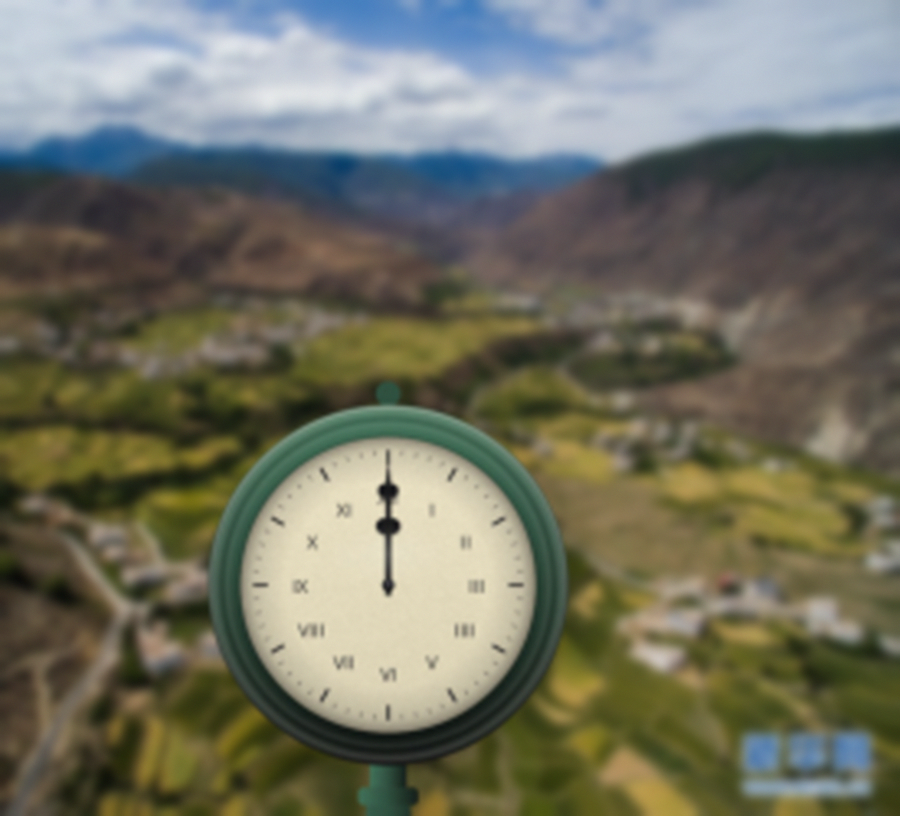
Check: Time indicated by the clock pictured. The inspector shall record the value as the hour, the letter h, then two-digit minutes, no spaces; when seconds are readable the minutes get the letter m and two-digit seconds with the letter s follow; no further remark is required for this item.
12h00
